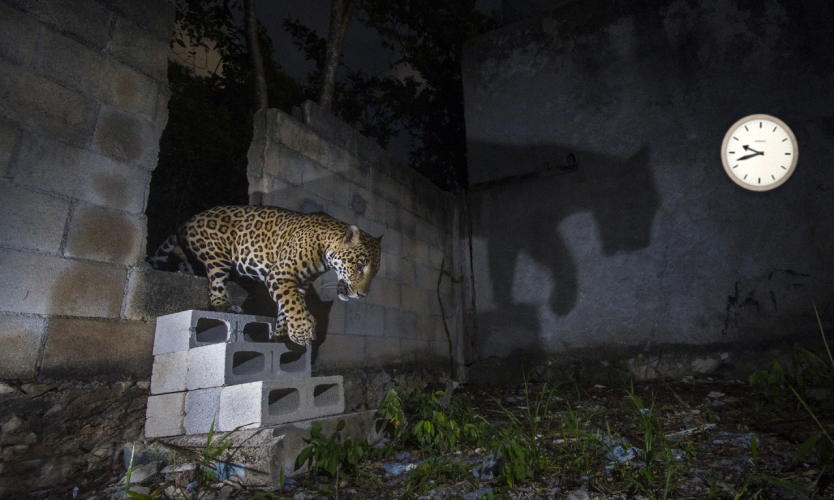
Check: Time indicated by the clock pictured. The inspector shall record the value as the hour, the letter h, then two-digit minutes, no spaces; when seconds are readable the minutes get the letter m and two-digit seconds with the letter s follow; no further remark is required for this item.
9h42
